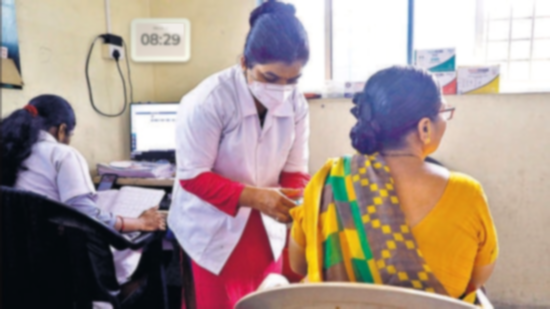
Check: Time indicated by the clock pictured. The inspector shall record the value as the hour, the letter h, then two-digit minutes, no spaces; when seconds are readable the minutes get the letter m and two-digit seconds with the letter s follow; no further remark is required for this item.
8h29
